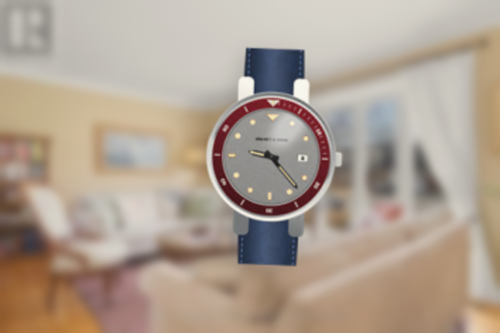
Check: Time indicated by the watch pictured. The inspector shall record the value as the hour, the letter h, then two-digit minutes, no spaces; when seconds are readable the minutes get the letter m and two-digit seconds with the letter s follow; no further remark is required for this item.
9h23
